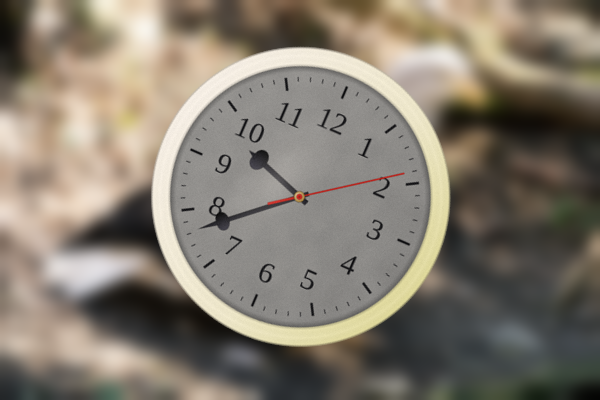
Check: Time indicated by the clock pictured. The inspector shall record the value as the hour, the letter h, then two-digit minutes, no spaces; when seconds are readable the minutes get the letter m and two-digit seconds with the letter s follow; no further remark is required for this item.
9h38m09s
